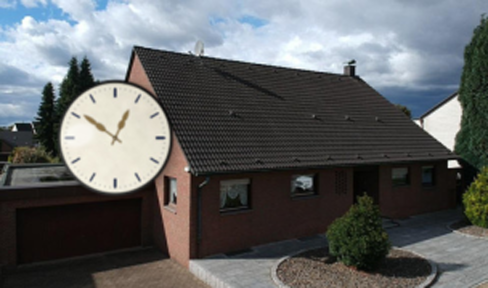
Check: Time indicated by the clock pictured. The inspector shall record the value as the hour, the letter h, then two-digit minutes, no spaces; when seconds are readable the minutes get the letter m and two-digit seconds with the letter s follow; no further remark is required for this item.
12h51
